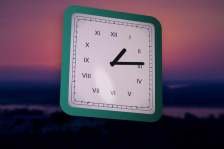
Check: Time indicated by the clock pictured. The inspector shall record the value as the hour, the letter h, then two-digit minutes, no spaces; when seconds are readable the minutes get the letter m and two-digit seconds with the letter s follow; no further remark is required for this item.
1h14
